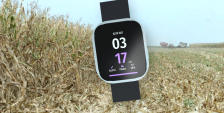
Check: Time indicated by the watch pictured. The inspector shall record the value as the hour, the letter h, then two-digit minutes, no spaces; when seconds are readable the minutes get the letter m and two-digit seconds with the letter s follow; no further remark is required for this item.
3h17
